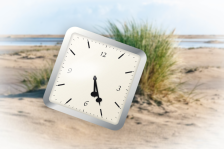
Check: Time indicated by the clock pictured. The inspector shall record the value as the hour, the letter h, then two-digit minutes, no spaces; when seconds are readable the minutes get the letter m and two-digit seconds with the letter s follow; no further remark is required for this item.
5h25
